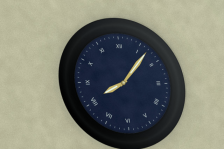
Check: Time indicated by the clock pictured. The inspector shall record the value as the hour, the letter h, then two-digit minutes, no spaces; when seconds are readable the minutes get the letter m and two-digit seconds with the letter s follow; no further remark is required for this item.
8h07
